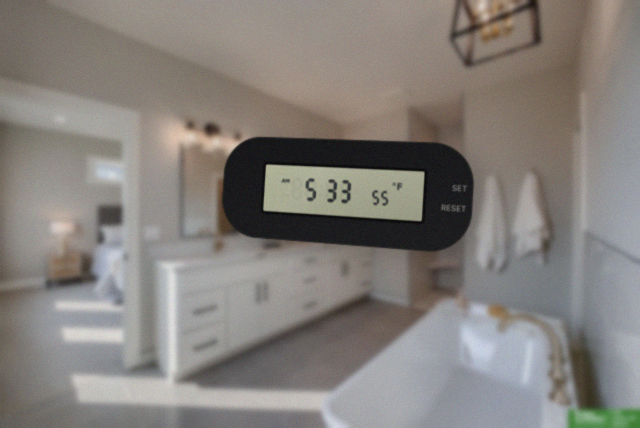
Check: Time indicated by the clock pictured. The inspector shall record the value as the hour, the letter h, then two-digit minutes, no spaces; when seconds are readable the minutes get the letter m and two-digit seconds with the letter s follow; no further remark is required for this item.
5h33
